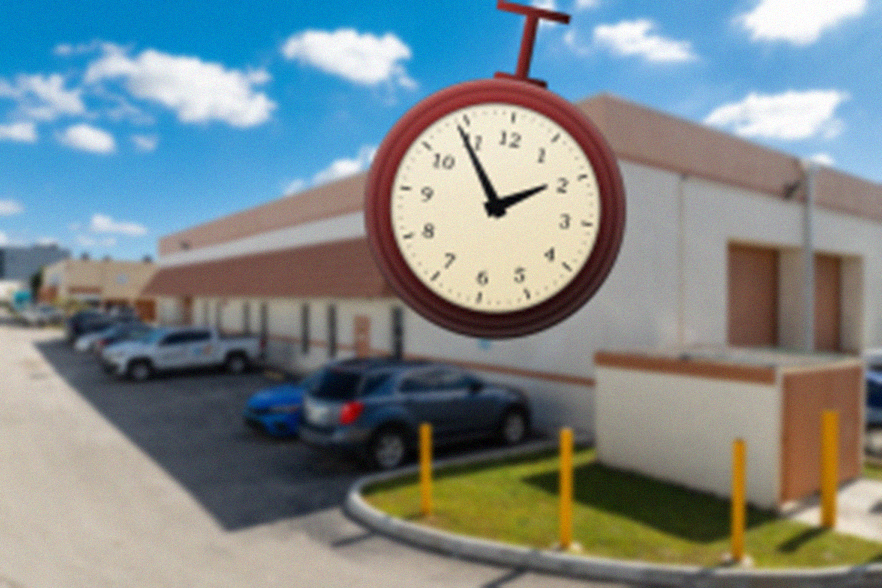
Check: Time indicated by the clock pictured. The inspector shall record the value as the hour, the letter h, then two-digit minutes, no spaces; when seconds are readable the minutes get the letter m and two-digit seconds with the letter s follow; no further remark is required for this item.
1h54
